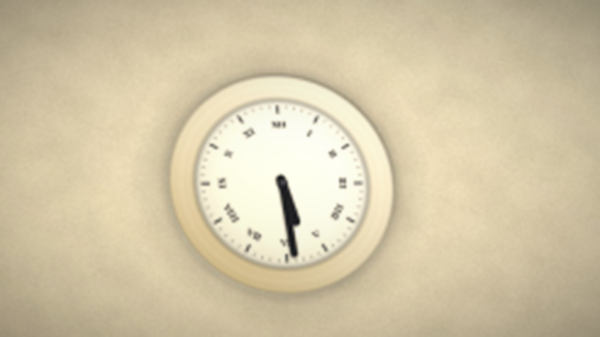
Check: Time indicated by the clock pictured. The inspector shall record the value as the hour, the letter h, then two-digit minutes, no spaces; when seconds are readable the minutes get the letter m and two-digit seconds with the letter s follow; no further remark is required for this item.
5h29
